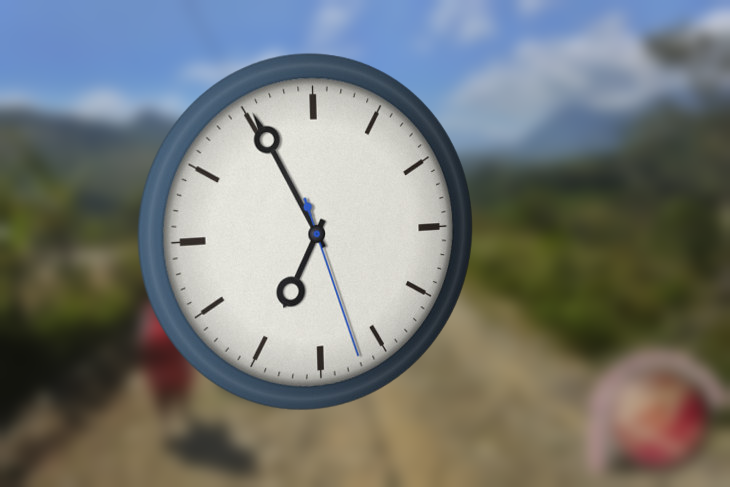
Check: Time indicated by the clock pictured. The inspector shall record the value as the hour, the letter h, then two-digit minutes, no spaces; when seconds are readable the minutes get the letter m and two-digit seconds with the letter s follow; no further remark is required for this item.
6h55m27s
